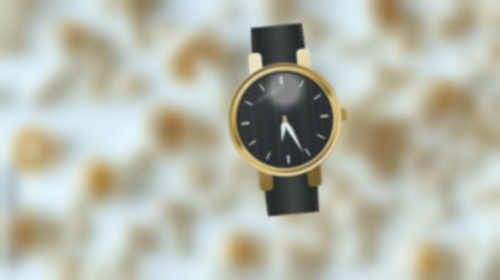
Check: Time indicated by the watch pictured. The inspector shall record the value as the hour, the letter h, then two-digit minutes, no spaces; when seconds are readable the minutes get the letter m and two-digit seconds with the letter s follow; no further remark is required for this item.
6h26
